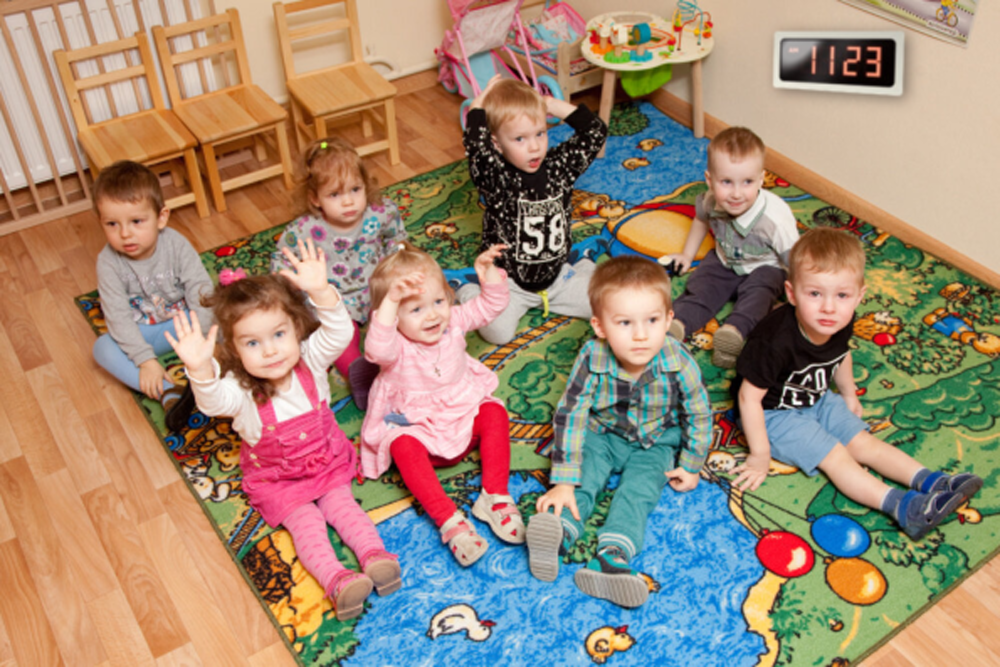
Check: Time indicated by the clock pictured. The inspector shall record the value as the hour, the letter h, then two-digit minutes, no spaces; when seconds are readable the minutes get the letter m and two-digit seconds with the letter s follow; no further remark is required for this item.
11h23
